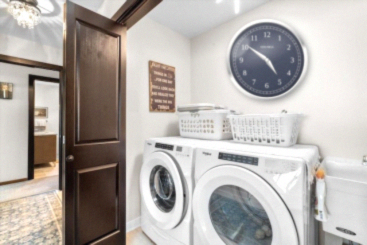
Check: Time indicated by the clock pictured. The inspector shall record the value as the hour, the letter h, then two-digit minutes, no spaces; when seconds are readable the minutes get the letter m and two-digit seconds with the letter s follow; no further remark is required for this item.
4h51
